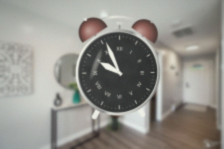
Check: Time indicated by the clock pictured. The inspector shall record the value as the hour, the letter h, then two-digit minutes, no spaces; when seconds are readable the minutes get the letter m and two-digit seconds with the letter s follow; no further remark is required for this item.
9h56
